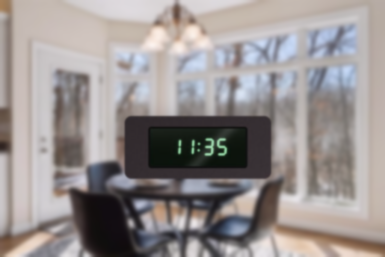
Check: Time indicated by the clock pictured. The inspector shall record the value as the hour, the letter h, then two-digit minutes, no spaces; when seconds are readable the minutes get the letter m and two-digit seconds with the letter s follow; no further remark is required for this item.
11h35
